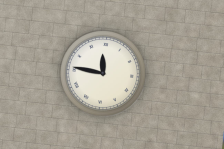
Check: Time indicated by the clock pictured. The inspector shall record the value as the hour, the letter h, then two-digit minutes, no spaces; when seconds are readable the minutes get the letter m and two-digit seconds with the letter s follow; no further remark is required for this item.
11h46
